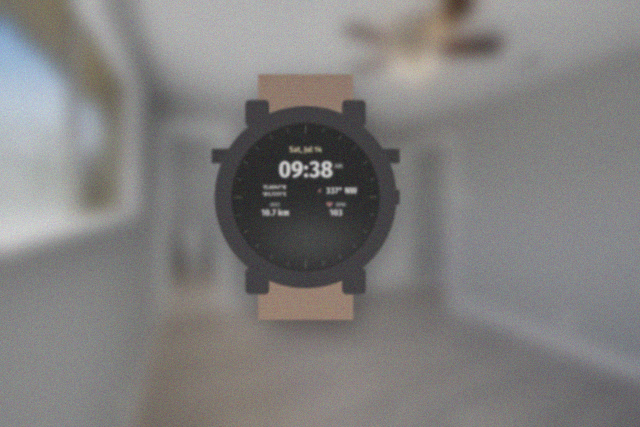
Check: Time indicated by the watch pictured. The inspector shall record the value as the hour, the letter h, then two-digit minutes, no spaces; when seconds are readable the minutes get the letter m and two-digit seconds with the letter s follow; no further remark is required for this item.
9h38
